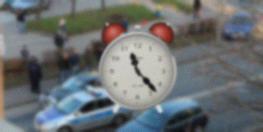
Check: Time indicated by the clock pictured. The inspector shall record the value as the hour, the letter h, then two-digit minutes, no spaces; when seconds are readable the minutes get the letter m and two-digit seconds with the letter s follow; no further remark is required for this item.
11h23
